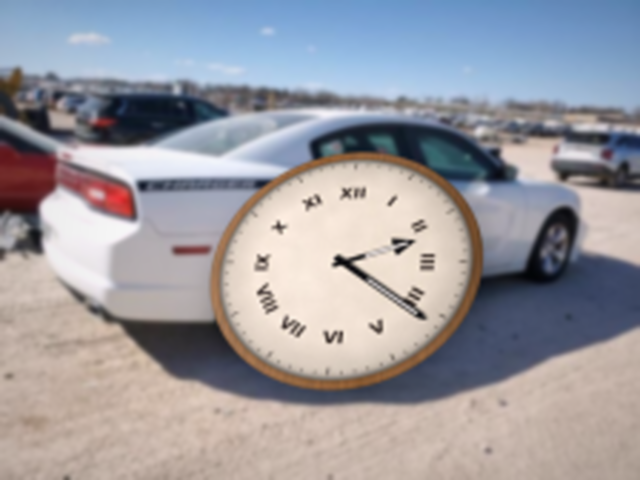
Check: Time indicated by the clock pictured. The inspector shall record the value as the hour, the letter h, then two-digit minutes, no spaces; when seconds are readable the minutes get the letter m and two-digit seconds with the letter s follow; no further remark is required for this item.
2h21
